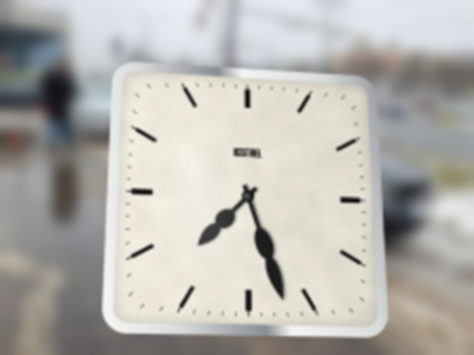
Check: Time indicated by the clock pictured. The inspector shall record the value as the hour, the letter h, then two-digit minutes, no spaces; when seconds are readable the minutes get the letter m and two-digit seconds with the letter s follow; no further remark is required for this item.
7h27
